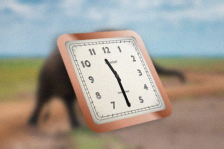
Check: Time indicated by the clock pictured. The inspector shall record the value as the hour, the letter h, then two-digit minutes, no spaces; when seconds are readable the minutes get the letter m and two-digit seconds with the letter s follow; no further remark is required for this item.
11h30
